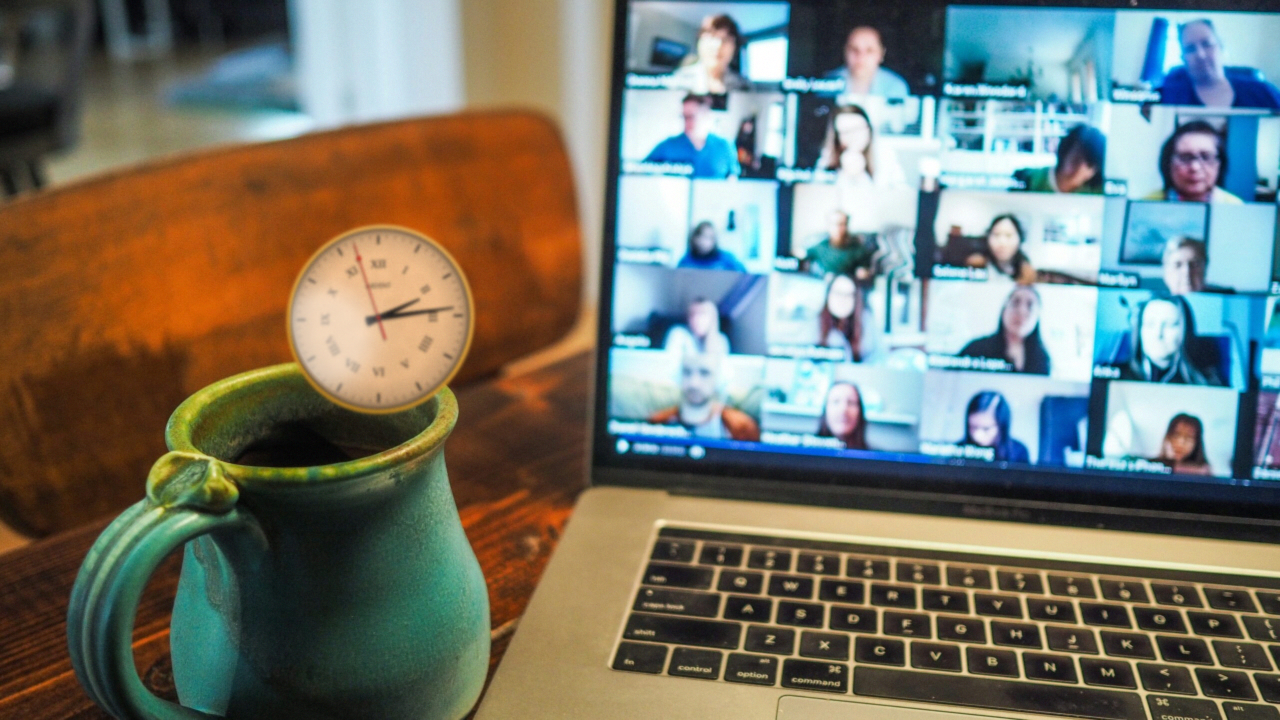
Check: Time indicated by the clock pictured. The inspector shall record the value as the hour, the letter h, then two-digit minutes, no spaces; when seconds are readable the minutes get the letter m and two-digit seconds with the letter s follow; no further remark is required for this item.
2h13m57s
